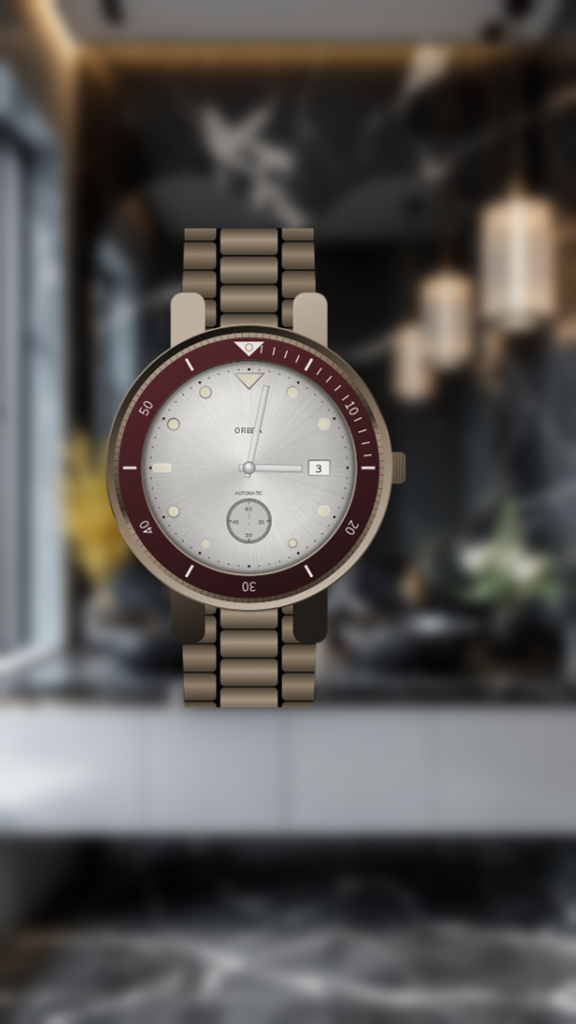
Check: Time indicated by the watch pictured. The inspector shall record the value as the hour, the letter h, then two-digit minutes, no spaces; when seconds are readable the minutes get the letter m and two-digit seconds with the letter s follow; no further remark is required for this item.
3h02
